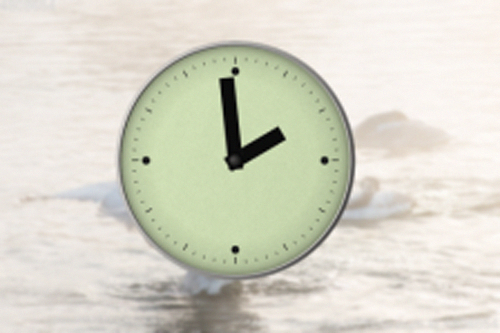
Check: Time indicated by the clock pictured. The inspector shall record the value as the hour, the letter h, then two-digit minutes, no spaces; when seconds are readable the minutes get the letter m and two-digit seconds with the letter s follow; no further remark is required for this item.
1h59
